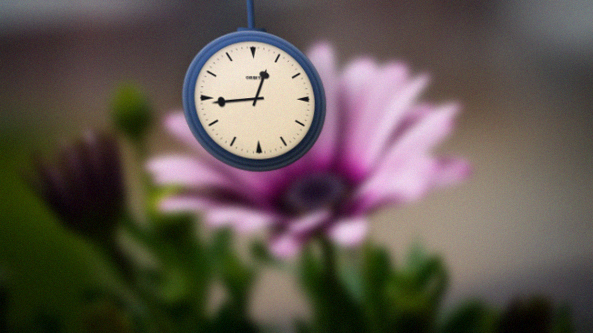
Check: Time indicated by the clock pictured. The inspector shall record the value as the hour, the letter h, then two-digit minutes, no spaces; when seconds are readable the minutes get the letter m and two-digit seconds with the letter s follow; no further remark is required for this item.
12h44
